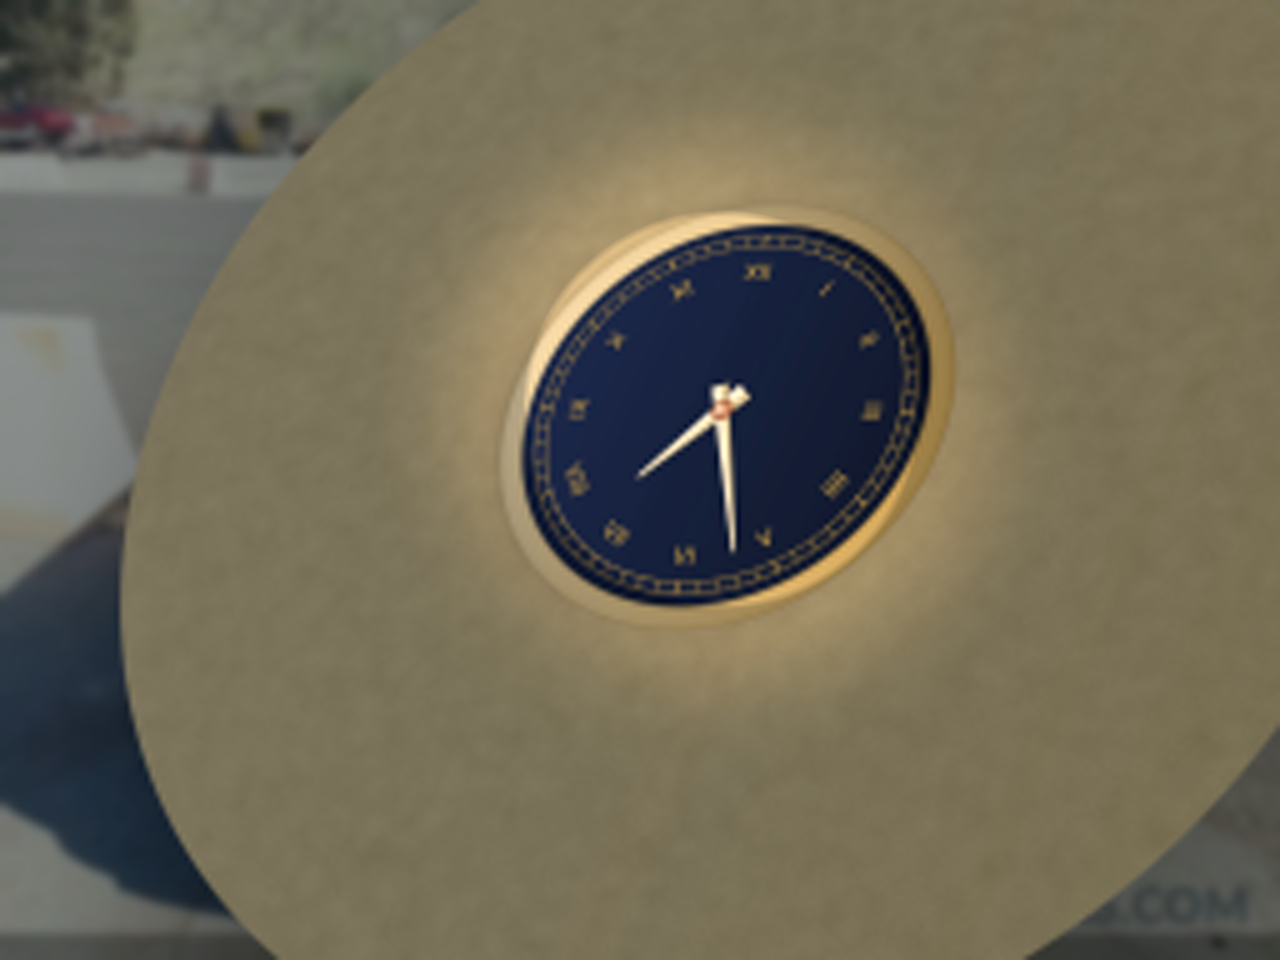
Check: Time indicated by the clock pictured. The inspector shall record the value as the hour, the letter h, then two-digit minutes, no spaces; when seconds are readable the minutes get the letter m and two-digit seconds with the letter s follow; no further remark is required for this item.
7h27
